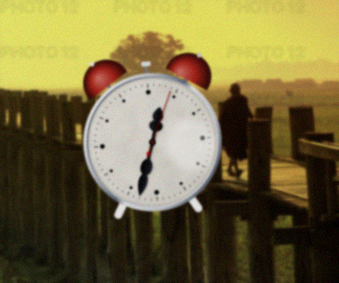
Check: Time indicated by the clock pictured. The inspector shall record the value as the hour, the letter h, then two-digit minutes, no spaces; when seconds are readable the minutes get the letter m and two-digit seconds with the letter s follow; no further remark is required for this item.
12h33m04s
